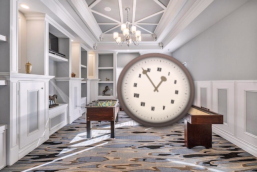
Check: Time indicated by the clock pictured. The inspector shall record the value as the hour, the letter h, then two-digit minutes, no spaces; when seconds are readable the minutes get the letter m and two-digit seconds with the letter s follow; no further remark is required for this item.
12h53
